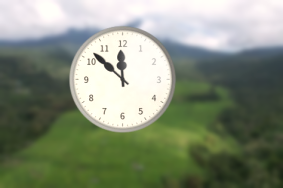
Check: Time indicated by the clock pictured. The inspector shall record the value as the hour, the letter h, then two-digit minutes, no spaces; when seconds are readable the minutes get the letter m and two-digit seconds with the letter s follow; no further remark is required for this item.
11h52
